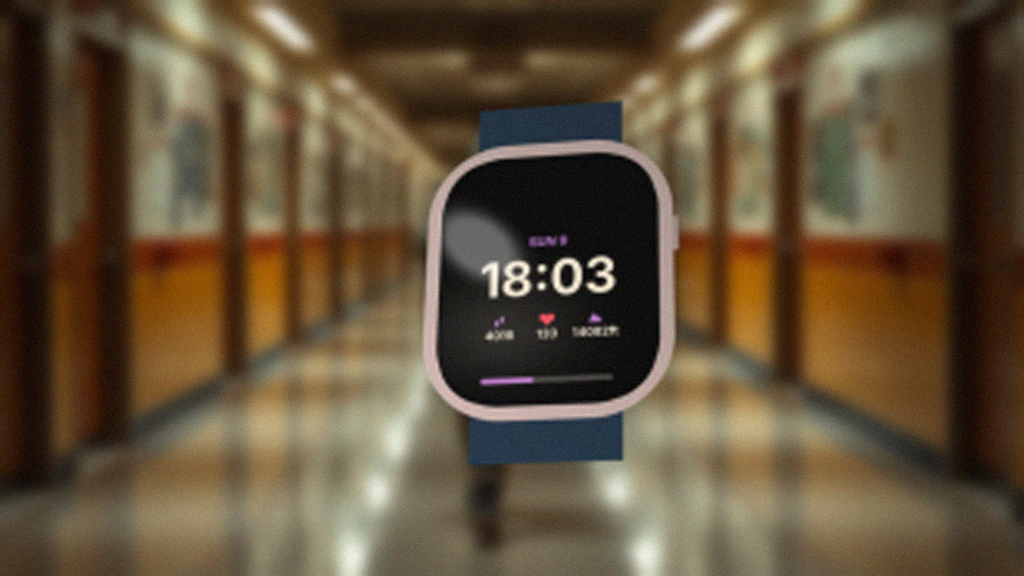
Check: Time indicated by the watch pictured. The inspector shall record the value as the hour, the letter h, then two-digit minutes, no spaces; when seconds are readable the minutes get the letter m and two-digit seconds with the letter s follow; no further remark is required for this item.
18h03
